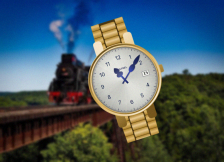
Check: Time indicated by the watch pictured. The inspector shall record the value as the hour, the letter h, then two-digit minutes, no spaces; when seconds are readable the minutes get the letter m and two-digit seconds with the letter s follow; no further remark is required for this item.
11h08
